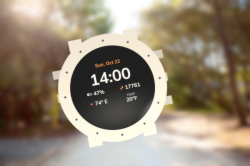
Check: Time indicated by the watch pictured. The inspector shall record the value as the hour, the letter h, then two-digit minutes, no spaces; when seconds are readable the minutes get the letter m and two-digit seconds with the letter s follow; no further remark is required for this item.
14h00
